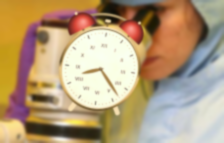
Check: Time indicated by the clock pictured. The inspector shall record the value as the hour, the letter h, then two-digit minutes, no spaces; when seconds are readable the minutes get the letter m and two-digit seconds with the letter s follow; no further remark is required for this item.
8h23
